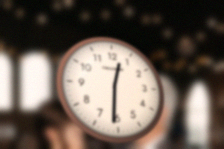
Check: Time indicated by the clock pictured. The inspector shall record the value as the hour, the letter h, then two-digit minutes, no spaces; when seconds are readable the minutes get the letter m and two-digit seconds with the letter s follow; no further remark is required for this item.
12h31
